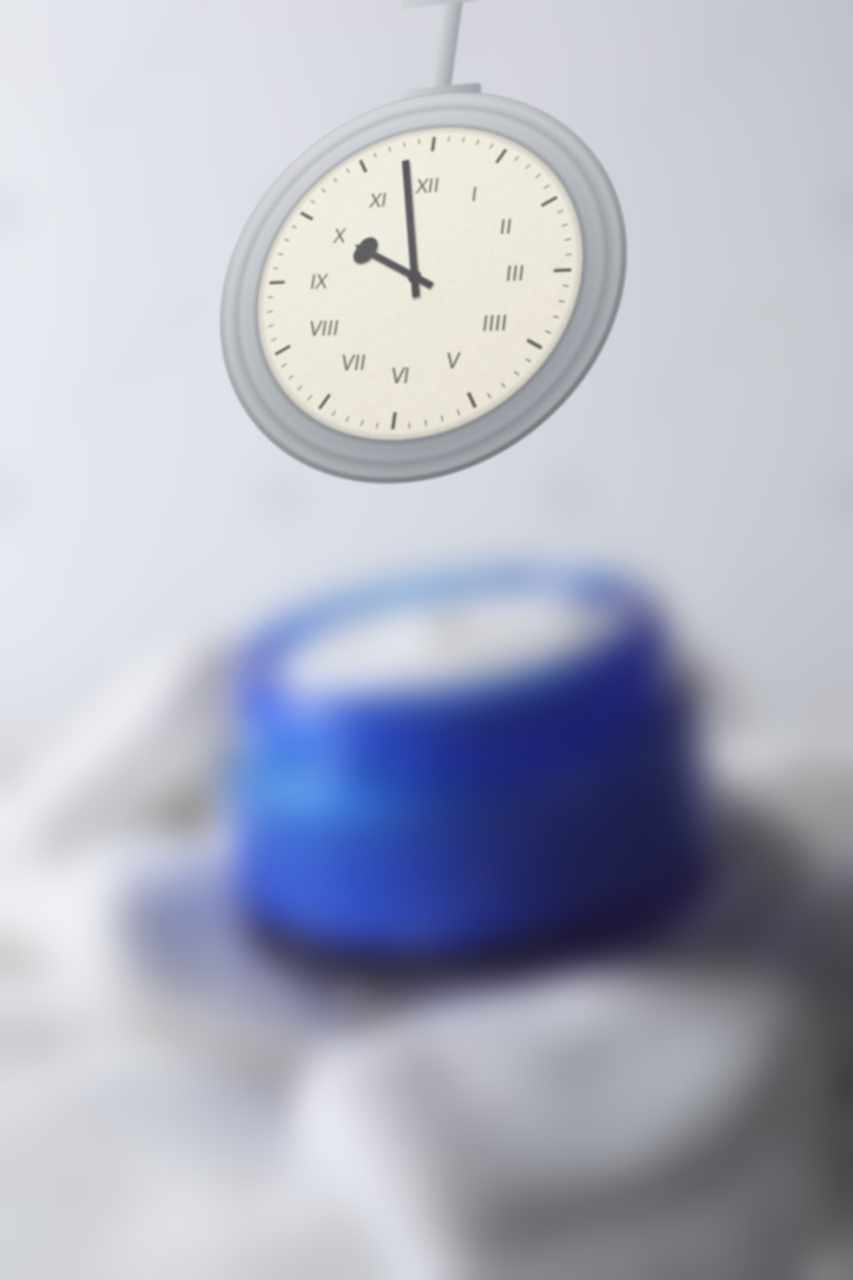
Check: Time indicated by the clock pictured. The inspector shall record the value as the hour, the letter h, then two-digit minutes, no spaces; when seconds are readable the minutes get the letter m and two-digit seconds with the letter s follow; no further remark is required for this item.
9h58
